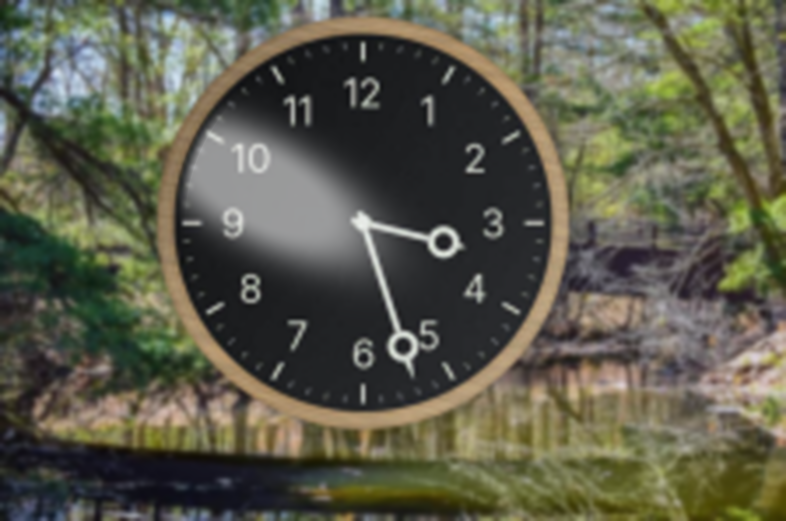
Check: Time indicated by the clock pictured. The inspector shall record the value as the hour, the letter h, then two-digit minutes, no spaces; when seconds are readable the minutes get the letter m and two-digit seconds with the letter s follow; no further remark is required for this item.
3h27
